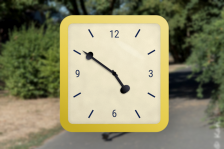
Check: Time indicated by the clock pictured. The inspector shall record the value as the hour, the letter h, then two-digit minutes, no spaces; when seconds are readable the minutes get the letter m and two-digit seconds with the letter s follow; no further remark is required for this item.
4h51
